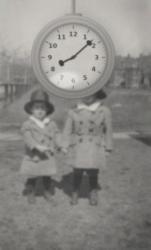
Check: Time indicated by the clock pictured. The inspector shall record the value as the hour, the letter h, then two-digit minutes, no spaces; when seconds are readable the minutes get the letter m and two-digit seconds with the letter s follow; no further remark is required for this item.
8h08
